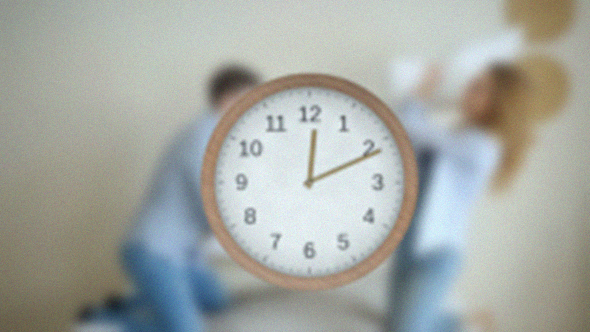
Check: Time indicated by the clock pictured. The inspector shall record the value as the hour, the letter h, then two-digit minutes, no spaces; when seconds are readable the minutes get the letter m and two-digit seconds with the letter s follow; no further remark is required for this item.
12h11
